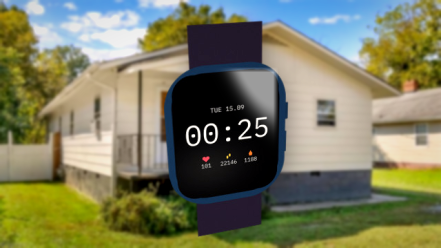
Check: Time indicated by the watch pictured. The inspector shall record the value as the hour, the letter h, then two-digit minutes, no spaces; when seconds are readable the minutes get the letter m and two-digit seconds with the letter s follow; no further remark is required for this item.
0h25
